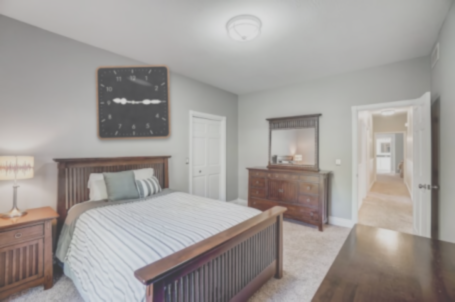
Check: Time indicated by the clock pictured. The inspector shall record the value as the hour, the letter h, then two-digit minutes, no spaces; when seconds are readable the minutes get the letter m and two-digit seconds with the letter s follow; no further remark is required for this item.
9h15
